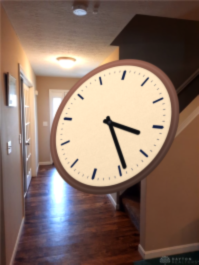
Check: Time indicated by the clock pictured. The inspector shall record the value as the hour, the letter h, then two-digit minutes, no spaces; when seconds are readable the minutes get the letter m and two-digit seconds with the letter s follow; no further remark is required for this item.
3h24
